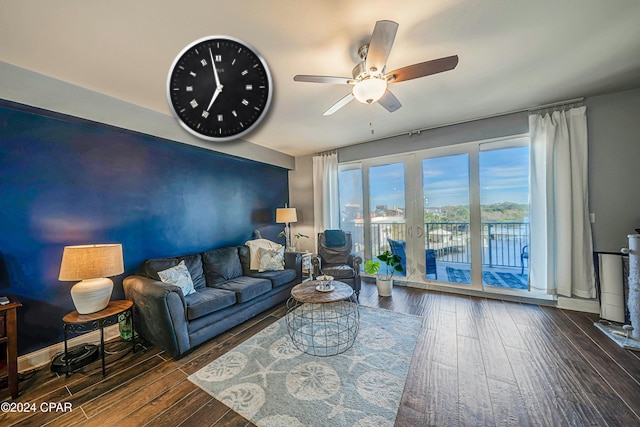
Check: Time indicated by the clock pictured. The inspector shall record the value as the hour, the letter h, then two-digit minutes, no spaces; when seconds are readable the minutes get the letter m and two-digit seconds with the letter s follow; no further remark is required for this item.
6h58
